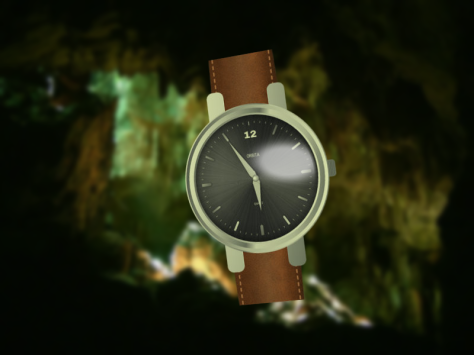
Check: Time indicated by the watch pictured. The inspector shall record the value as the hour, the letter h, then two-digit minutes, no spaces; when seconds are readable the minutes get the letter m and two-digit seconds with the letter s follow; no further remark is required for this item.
5h55
